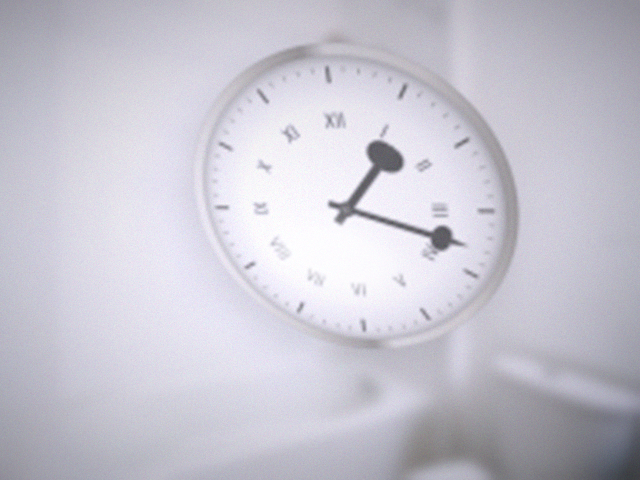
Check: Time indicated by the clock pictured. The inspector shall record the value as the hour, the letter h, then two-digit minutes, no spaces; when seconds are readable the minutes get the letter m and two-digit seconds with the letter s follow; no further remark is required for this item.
1h18
